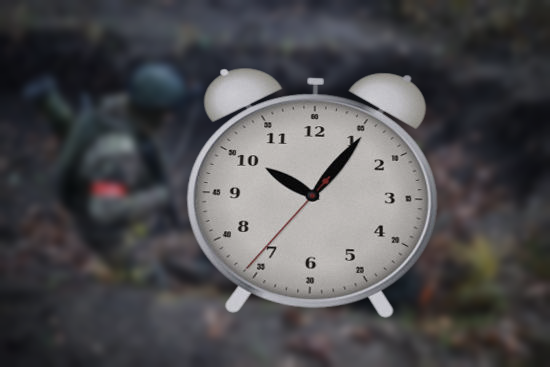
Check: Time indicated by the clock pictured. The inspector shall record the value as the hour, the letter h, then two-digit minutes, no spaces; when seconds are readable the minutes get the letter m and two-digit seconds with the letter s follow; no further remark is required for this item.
10h05m36s
